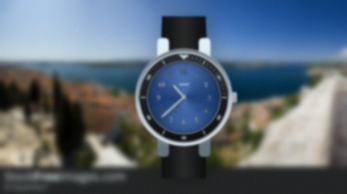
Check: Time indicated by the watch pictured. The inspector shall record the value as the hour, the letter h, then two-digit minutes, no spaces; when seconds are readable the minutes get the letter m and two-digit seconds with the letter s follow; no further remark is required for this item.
10h38
